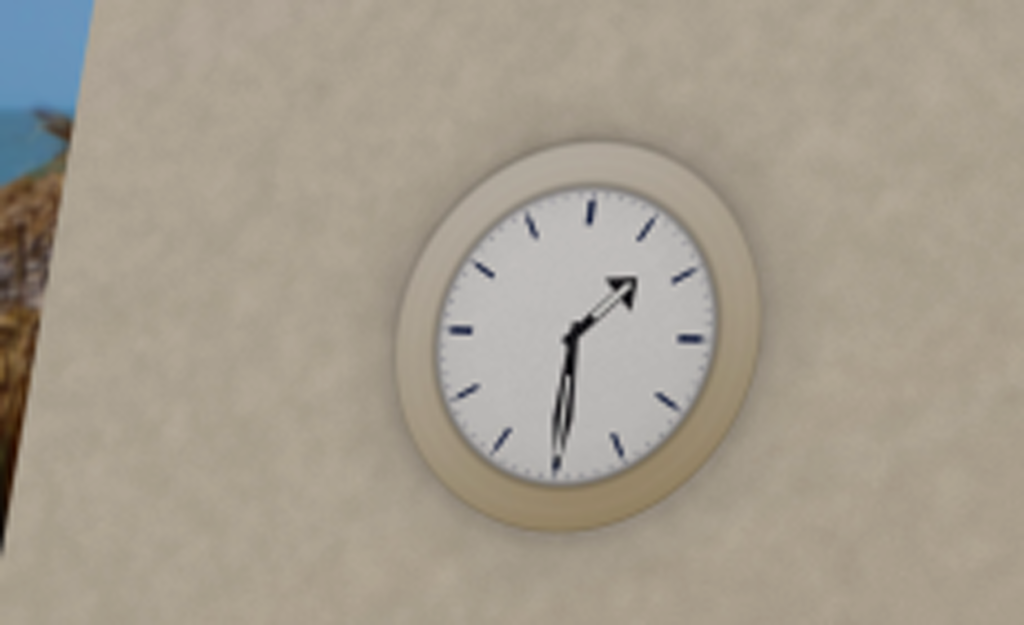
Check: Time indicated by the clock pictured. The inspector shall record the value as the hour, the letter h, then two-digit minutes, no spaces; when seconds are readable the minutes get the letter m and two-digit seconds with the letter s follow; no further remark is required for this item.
1h30
